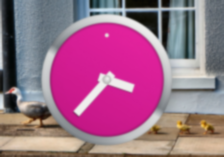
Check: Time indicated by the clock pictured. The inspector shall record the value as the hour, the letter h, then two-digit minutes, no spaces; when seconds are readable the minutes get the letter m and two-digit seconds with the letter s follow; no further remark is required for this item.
3h37
